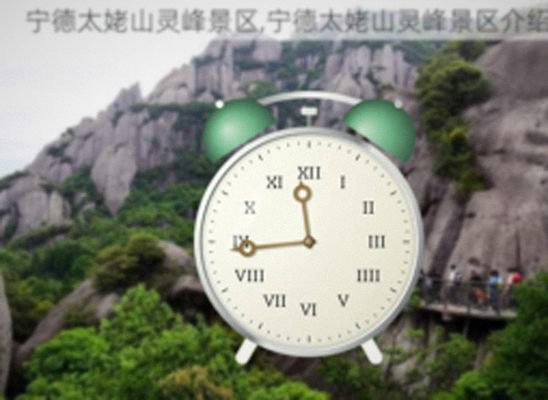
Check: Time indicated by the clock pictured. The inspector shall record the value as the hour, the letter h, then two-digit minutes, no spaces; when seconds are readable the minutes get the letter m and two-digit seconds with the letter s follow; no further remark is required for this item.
11h44
